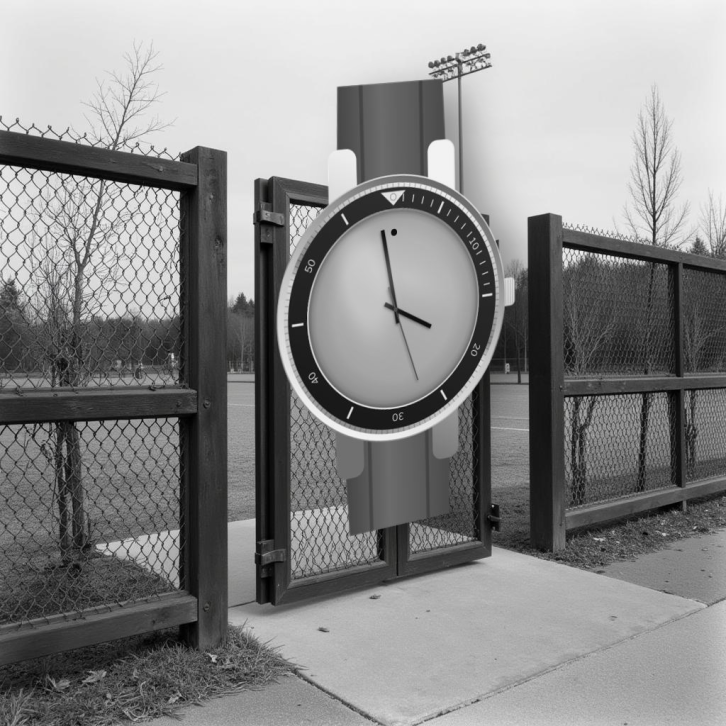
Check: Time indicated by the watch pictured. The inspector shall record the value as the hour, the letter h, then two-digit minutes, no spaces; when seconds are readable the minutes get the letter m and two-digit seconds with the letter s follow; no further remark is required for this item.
3h58m27s
